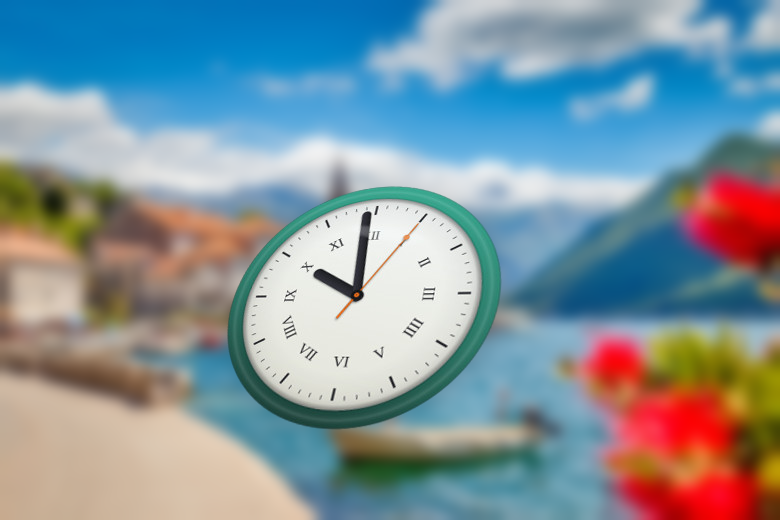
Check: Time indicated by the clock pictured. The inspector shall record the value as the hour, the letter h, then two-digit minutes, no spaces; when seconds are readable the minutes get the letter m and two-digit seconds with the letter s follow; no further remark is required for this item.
9h59m05s
